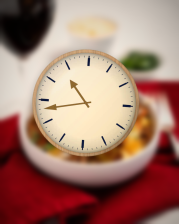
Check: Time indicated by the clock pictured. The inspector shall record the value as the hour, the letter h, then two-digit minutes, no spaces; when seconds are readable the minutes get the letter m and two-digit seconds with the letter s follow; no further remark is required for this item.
10h43
